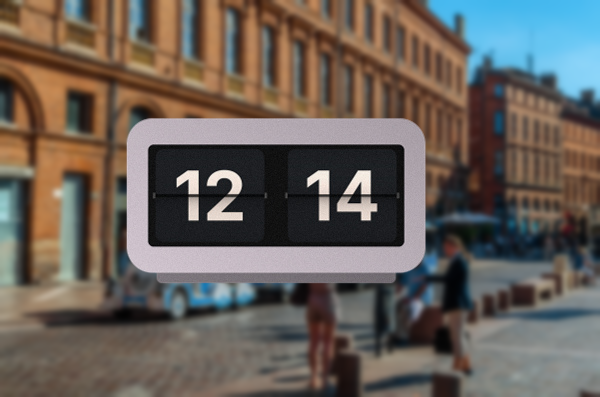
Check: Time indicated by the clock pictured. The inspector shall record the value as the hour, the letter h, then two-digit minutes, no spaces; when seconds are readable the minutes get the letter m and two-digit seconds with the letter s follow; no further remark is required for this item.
12h14
